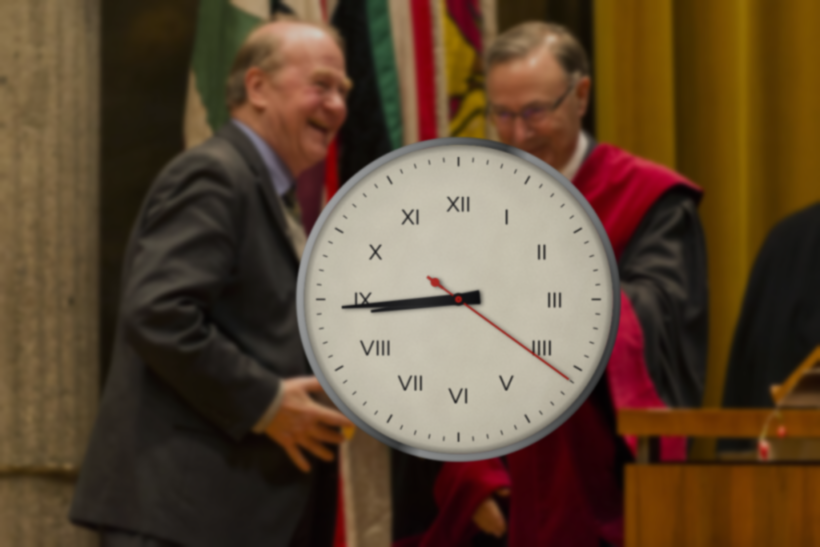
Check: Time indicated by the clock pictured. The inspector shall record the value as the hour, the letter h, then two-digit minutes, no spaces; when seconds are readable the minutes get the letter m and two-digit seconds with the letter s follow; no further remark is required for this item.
8h44m21s
